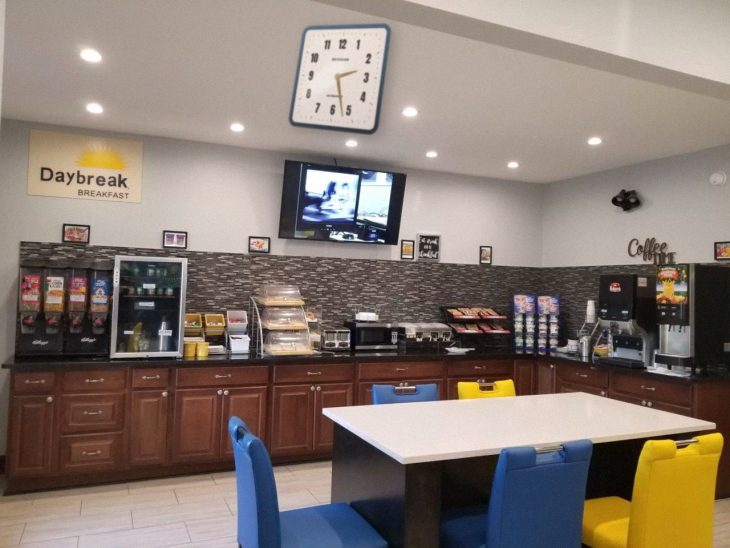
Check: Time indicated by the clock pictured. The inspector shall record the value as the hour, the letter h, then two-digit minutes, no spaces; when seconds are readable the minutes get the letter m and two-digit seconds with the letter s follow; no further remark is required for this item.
2h27
